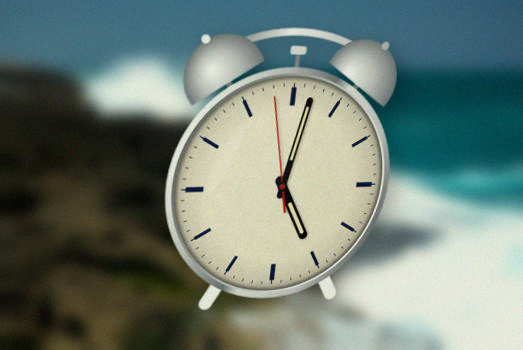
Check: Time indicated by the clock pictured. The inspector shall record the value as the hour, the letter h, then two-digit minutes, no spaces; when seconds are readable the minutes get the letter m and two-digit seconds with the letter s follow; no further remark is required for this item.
5h01m58s
